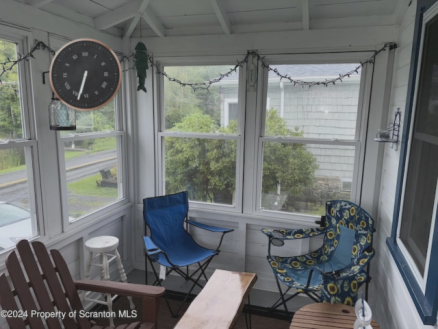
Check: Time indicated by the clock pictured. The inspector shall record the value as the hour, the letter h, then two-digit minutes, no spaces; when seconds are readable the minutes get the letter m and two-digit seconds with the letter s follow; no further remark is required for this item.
6h33
